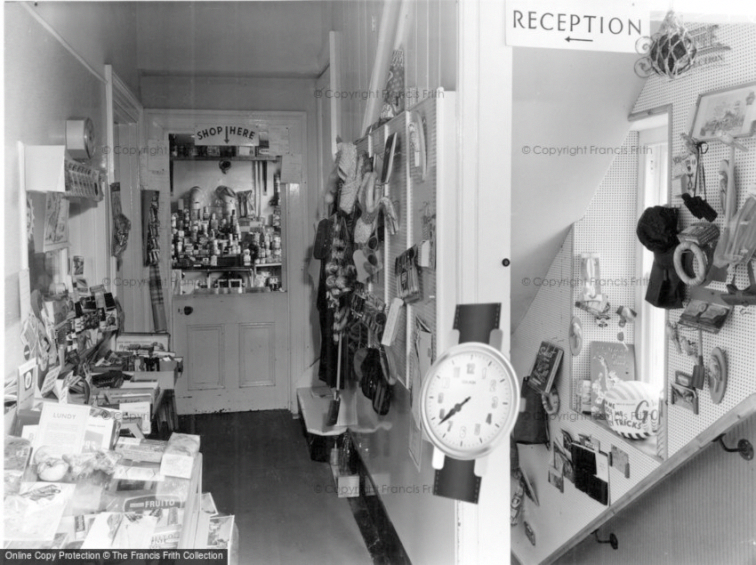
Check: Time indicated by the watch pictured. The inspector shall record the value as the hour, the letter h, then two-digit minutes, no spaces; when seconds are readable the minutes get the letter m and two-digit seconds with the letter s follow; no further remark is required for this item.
7h38
